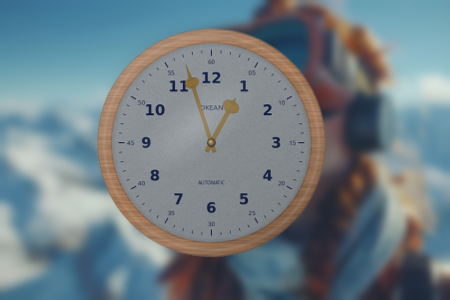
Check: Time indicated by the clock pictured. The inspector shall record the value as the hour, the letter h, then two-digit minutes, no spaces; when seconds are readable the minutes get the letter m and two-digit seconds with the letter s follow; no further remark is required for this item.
12h57
